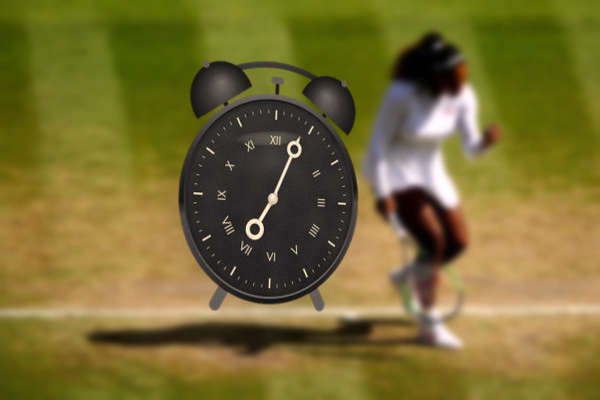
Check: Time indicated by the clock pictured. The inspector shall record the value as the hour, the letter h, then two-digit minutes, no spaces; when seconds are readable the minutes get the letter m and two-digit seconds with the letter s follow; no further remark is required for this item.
7h04
